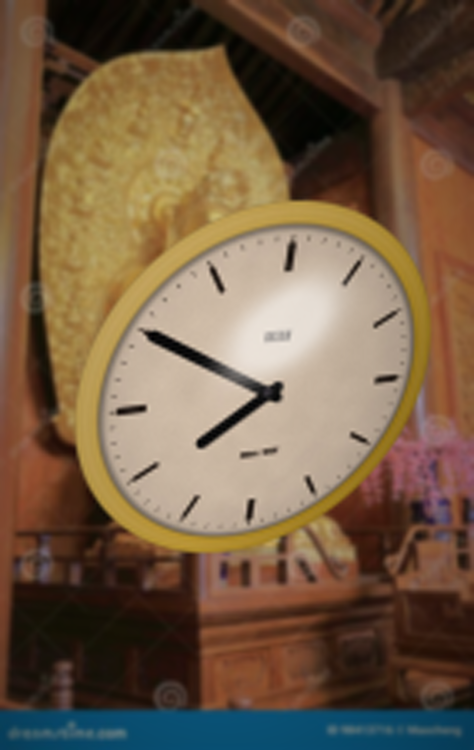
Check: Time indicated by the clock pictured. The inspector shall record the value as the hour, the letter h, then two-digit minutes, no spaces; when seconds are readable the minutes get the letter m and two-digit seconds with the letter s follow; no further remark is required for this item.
7h50
